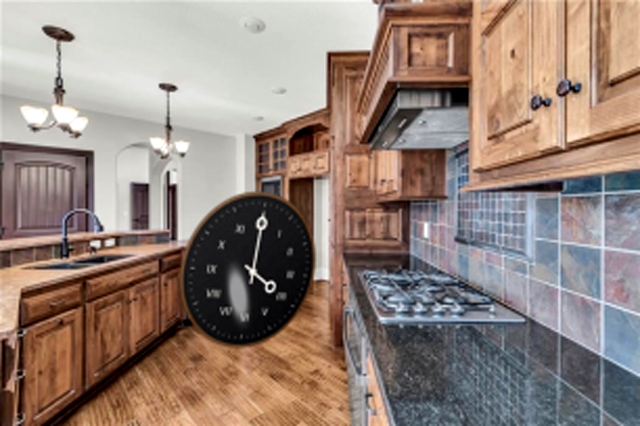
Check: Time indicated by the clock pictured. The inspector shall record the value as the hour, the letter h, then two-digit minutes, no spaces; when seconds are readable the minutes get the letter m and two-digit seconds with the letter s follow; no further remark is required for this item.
4h00
